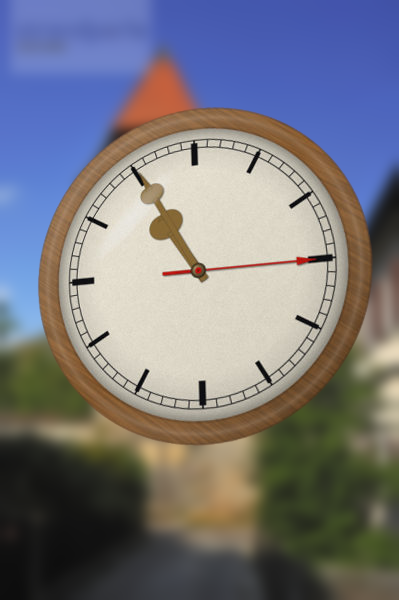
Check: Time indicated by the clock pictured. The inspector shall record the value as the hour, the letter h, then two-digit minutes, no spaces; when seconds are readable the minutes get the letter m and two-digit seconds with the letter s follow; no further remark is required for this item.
10h55m15s
